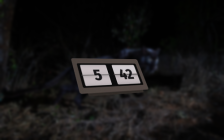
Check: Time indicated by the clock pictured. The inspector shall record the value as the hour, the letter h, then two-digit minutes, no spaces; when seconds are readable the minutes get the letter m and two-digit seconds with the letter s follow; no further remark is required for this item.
5h42
